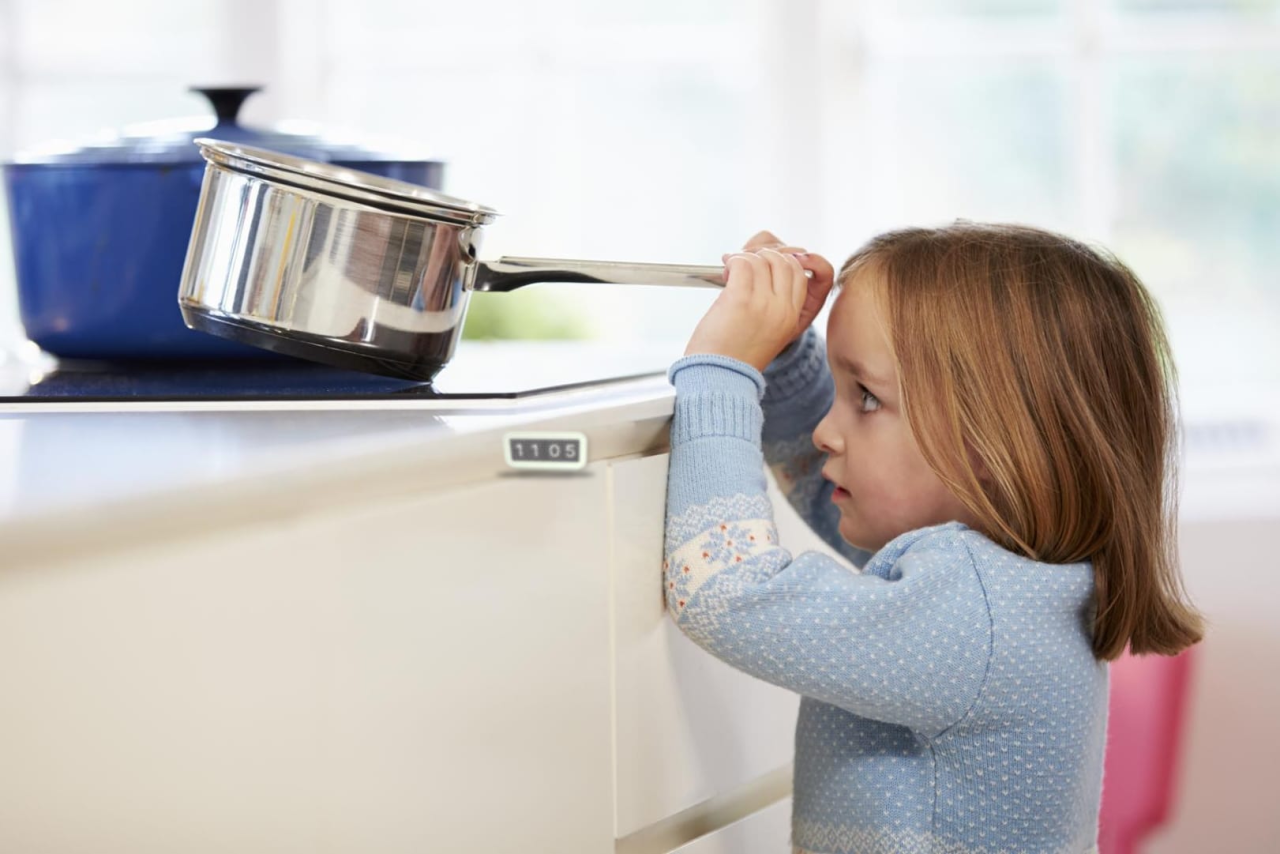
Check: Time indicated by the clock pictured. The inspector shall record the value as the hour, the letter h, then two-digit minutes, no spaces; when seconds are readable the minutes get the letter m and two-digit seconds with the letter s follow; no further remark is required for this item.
11h05
